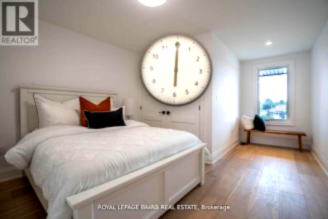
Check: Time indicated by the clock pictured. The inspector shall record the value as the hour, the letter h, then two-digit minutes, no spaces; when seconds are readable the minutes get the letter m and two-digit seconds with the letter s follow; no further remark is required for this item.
6h00
